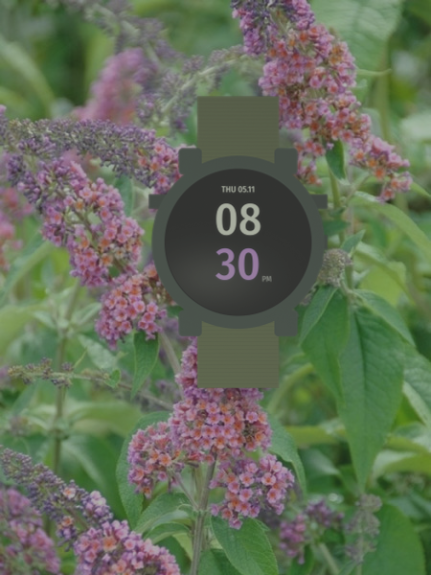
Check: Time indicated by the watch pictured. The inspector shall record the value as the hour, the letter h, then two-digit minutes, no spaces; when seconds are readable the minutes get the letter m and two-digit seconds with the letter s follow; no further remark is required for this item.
8h30
